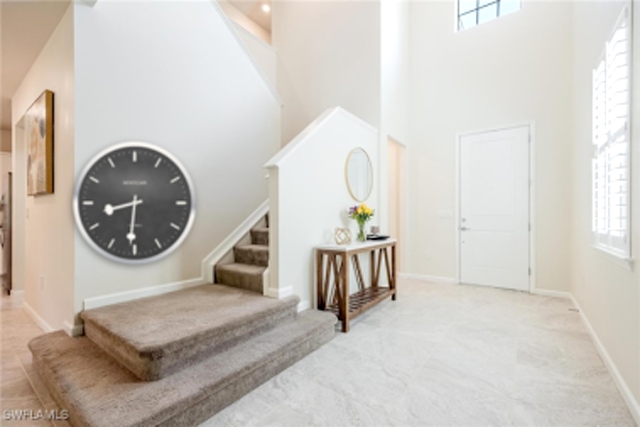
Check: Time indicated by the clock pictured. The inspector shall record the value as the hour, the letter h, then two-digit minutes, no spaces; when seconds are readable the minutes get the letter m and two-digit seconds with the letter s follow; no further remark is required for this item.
8h31
